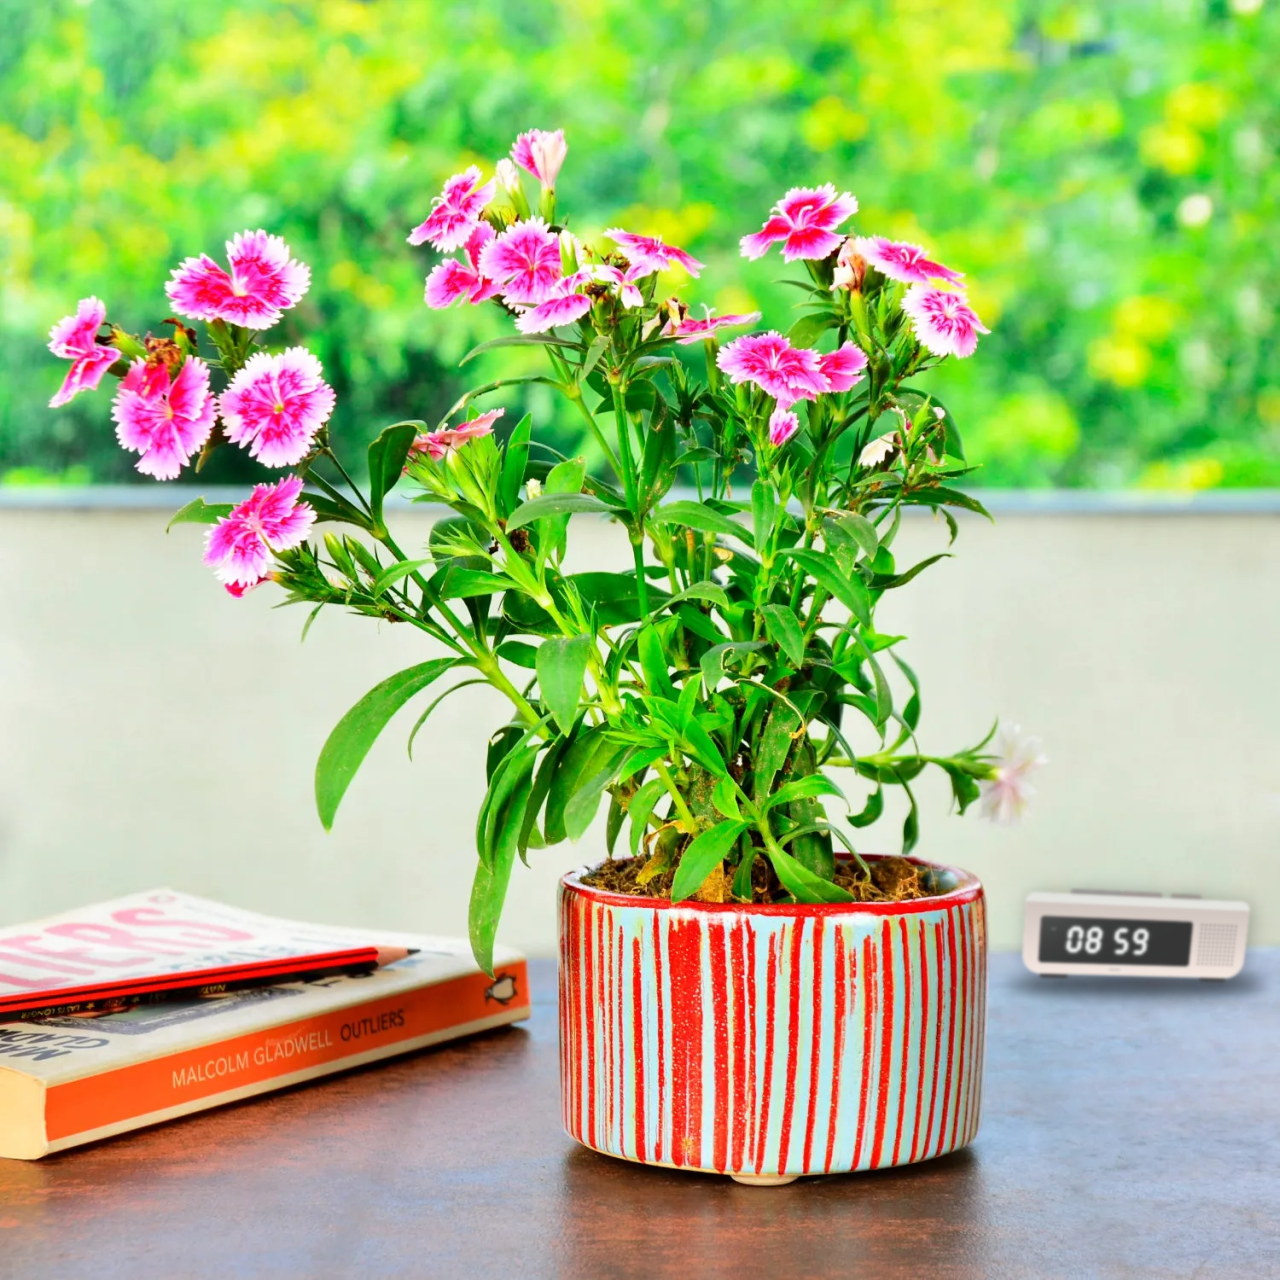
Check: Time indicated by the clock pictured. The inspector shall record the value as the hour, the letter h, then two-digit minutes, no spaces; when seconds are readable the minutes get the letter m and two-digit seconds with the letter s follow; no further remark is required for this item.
8h59
